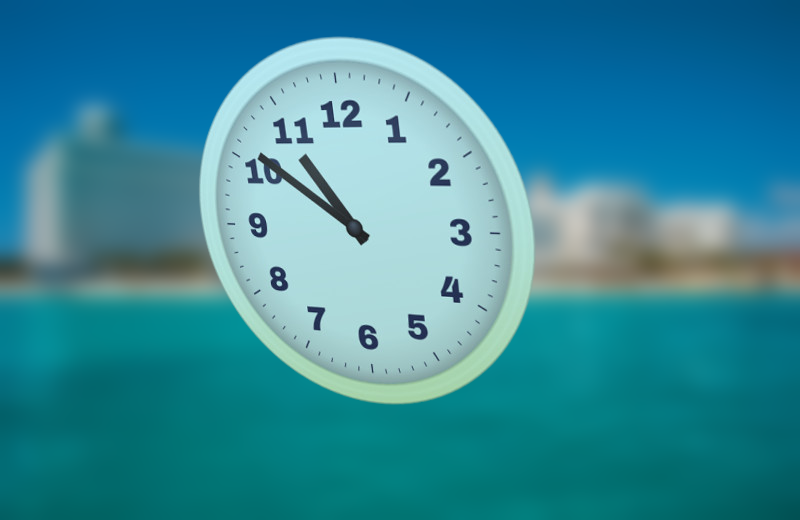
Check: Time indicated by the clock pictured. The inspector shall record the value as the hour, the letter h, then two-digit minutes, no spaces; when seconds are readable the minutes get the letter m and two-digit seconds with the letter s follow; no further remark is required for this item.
10h51
